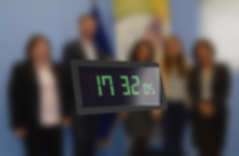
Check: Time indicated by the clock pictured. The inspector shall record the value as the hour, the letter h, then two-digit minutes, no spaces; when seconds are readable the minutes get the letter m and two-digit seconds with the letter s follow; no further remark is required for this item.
17h32
